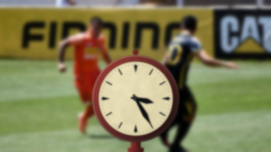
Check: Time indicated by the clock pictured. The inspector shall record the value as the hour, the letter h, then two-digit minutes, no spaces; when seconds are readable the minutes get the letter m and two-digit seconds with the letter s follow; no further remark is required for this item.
3h25
